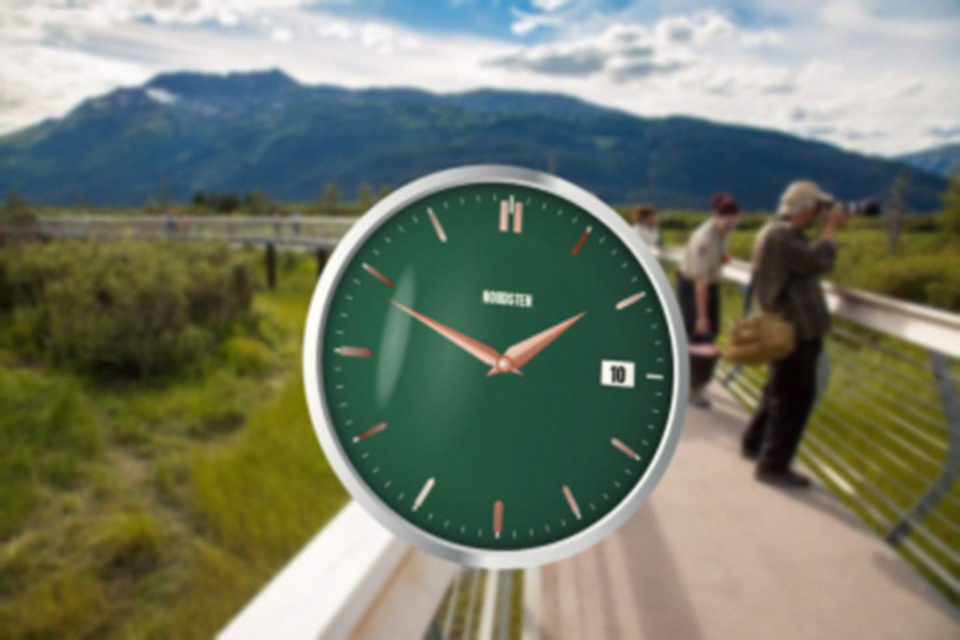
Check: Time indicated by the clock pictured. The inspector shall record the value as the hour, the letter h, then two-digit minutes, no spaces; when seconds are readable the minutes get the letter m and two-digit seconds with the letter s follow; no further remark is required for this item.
1h49
